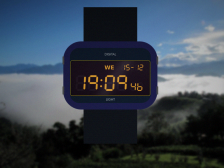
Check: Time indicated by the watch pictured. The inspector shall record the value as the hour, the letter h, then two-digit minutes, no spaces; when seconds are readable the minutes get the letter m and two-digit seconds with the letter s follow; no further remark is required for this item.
19h09m46s
